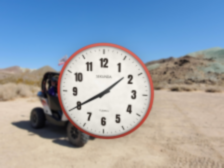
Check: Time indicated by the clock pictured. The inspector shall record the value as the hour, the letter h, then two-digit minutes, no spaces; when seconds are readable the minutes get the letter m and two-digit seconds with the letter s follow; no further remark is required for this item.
1h40
